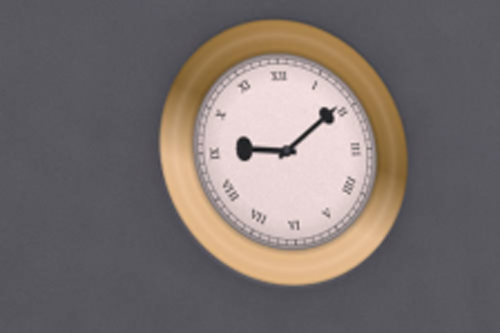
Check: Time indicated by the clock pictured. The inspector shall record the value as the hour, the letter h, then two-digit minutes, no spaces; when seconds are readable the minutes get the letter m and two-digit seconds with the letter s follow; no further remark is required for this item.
9h09
